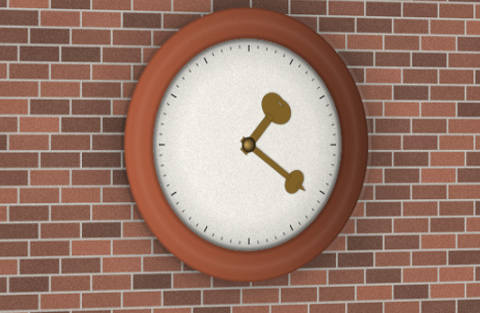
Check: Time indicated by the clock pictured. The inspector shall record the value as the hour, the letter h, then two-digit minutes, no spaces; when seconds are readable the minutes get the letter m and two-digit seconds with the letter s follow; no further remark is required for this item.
1h21
